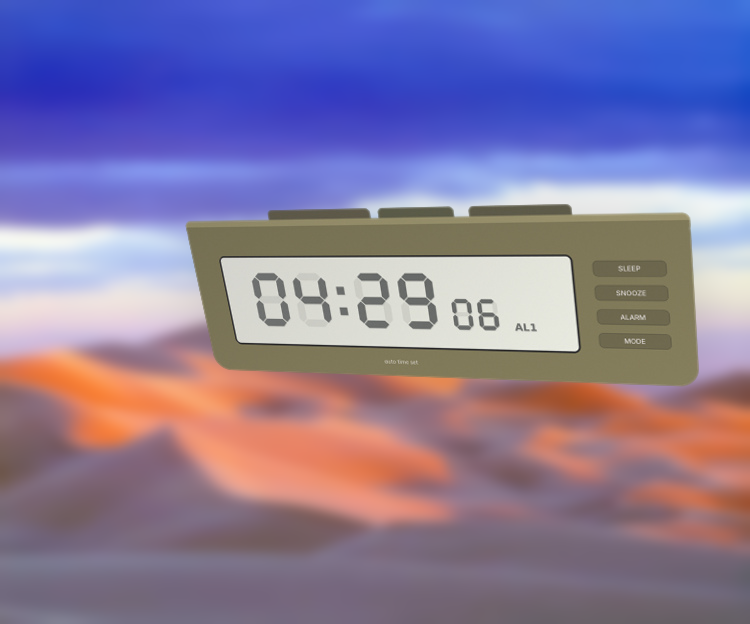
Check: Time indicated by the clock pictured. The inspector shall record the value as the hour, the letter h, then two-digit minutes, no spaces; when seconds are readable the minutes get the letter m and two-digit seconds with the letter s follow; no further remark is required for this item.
4h29m06s
